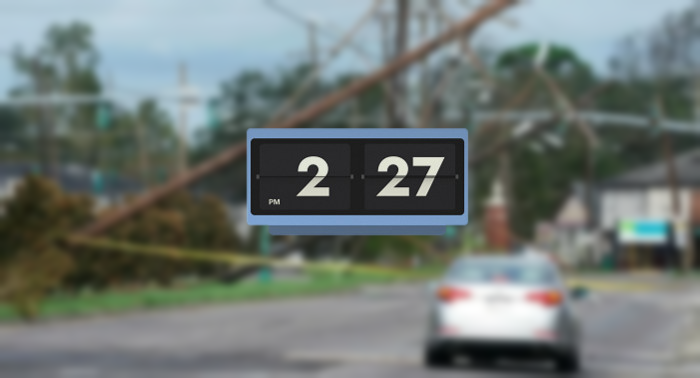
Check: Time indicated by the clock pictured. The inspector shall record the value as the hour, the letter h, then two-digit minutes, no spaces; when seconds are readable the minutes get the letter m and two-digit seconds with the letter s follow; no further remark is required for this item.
2h27
